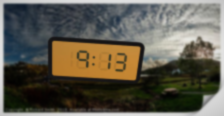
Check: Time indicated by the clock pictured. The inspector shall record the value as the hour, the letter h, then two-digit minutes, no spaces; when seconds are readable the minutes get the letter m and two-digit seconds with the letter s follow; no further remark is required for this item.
9h13
